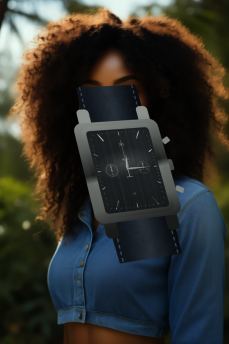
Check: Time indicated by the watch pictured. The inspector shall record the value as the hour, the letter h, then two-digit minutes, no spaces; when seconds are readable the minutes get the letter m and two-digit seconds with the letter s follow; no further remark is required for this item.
12h15
